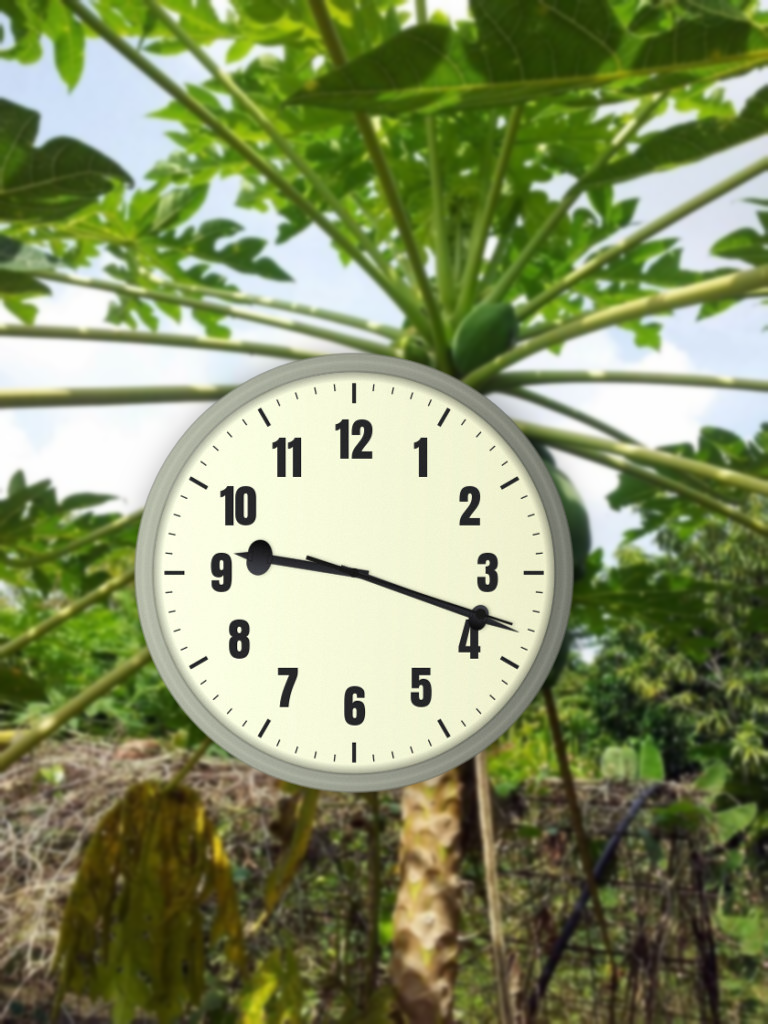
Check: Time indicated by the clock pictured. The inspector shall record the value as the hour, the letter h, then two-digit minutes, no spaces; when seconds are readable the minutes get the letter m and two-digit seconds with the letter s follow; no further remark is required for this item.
9h18m18s
